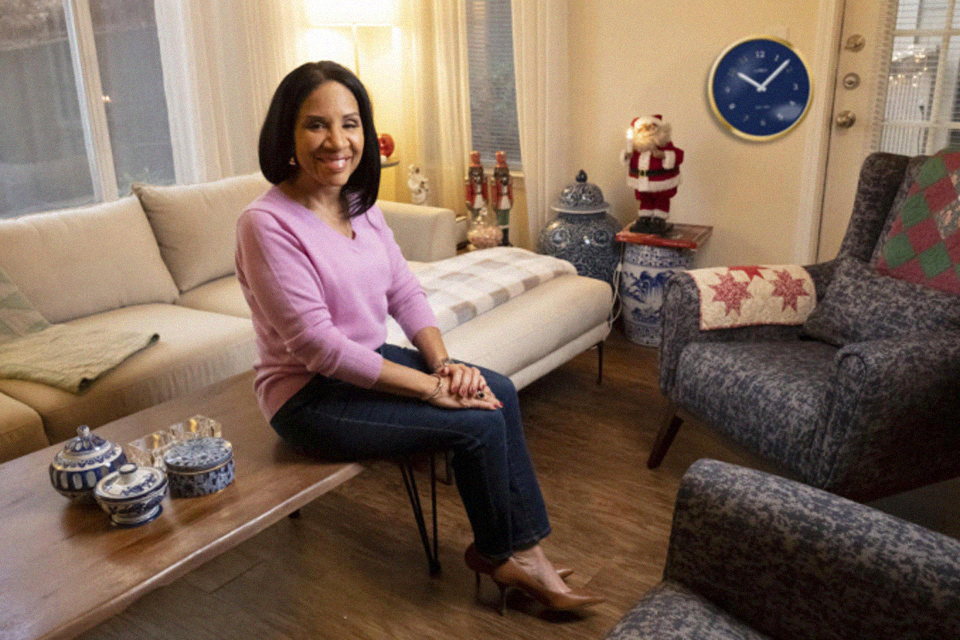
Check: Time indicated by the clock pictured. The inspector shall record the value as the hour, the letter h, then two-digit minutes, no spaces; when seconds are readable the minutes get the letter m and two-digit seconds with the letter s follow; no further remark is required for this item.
10h08
